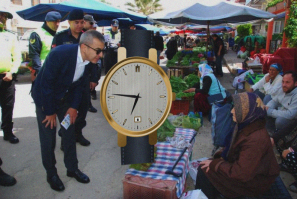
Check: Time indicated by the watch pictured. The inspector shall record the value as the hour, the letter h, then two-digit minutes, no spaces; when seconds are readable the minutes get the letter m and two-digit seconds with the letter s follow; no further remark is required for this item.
6h46
